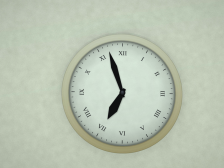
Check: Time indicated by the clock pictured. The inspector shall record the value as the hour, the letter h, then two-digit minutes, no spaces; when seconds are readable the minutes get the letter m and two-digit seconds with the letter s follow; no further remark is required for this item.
6h57
